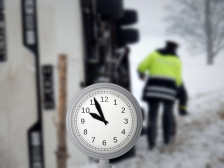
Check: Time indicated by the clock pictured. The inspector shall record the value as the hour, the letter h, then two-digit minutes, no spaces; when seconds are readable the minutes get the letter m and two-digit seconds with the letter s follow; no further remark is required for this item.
9h56
